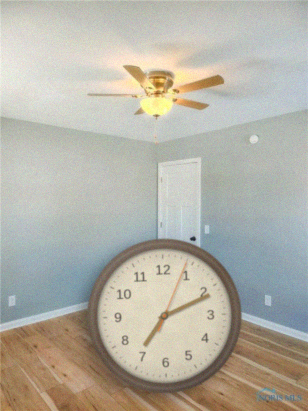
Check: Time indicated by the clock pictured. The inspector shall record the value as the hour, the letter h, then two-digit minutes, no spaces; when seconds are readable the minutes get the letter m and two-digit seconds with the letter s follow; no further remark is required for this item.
7h11m04s
